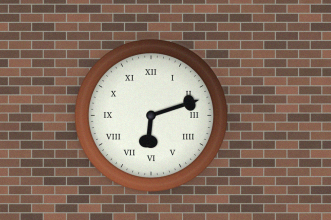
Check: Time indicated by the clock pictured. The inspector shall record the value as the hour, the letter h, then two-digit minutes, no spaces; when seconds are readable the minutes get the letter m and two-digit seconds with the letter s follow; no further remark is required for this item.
6h12
